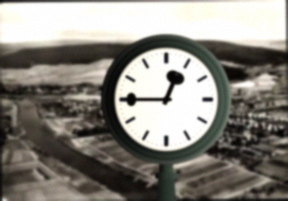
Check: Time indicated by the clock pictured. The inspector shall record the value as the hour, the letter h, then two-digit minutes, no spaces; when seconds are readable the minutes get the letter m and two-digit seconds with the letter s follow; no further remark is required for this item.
12h45
